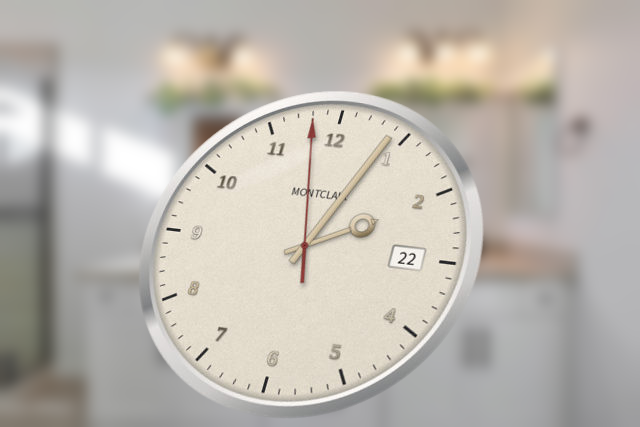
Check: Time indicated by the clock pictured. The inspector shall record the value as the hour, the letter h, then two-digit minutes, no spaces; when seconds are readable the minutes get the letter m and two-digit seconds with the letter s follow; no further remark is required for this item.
2h03m58s
